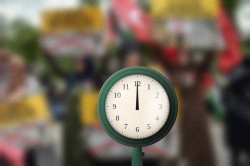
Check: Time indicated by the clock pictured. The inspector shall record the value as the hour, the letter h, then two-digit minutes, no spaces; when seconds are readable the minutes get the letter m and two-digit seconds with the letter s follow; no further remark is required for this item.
12h00
